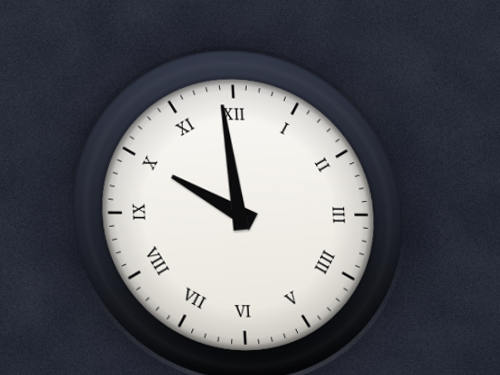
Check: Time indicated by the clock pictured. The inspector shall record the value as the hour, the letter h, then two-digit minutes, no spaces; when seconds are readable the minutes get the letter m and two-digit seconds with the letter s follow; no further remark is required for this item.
9h59
